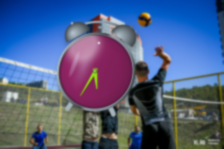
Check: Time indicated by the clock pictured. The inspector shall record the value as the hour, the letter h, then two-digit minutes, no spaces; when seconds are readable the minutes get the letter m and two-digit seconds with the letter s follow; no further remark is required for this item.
5h34
